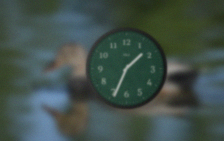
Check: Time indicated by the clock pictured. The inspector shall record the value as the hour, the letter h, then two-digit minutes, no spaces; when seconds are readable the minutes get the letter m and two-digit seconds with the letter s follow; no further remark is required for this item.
1h34
